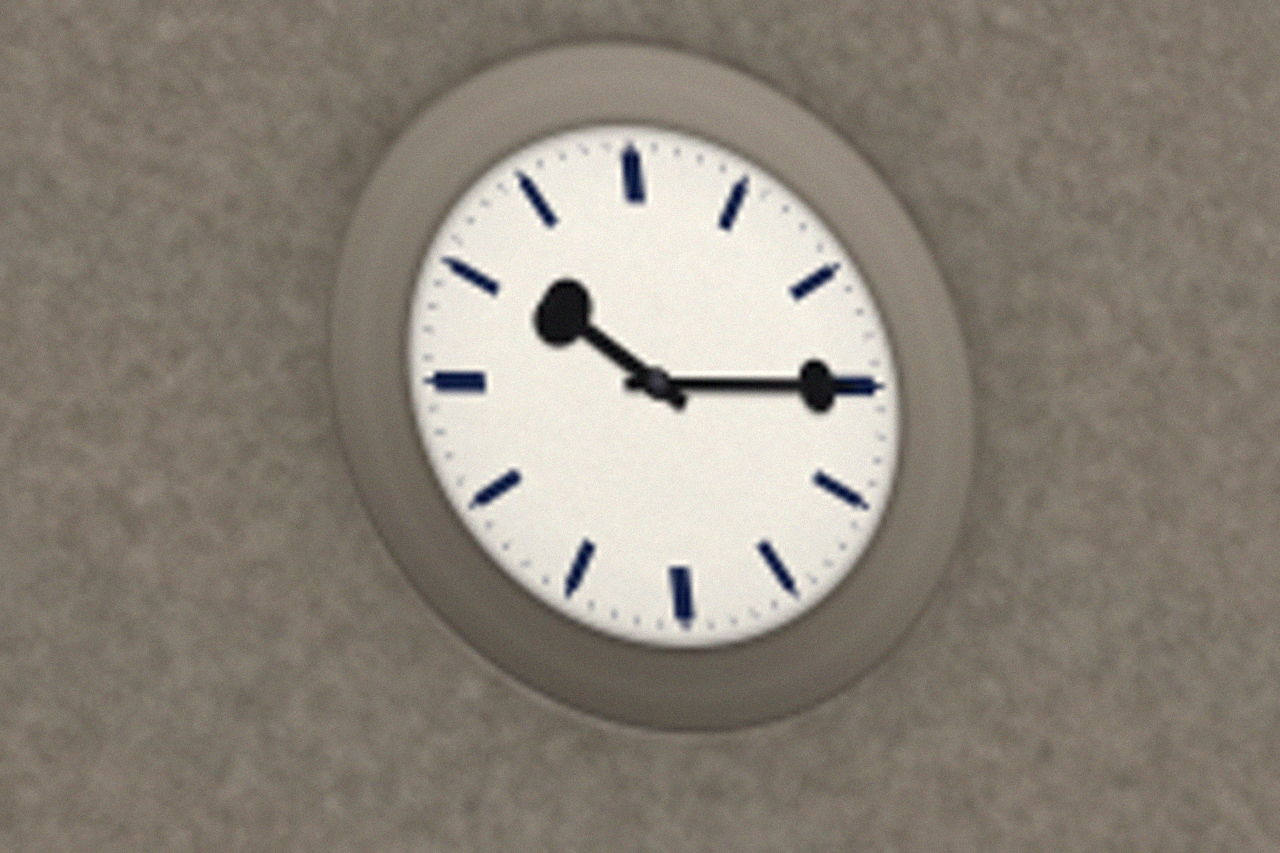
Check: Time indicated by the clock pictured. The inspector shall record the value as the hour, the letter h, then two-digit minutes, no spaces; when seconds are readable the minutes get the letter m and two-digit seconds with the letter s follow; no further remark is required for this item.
10h15
